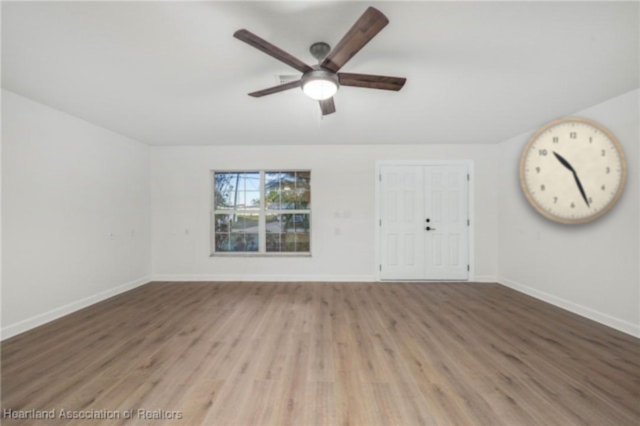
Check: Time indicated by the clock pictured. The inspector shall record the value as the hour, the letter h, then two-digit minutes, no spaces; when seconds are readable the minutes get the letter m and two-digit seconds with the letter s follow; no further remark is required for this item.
10h26
